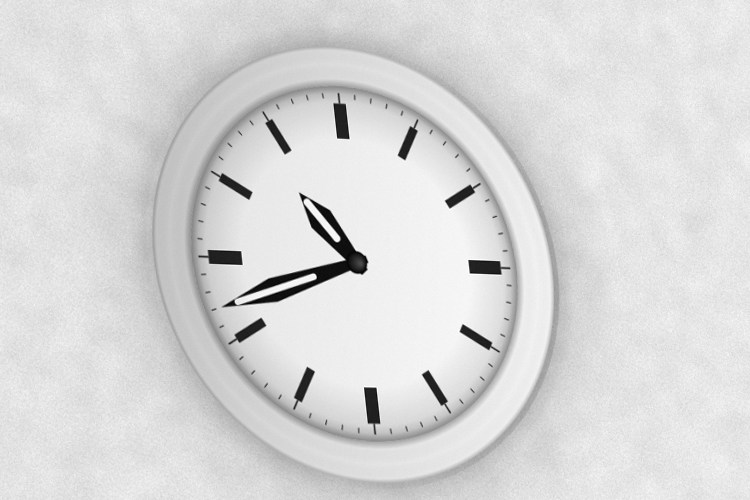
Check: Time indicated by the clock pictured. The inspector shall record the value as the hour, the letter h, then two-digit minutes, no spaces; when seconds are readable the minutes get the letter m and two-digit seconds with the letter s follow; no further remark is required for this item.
10h42
